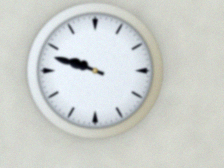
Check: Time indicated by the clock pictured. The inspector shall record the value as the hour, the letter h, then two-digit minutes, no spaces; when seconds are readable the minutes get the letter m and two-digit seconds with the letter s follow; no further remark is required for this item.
9h48
